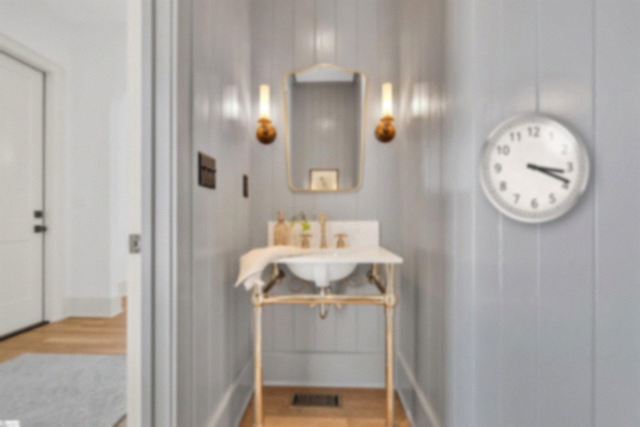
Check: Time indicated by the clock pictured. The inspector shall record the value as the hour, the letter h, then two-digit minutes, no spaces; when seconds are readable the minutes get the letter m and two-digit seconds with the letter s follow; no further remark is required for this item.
3h19
